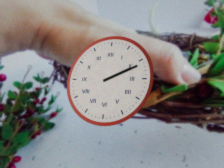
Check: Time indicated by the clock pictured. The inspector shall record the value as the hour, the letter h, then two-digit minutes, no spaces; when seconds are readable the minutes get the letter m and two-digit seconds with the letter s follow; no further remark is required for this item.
2h11
